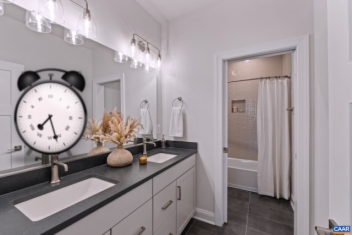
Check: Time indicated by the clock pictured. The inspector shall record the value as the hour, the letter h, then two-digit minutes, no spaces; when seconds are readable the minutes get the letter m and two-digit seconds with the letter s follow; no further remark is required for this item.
7h27
